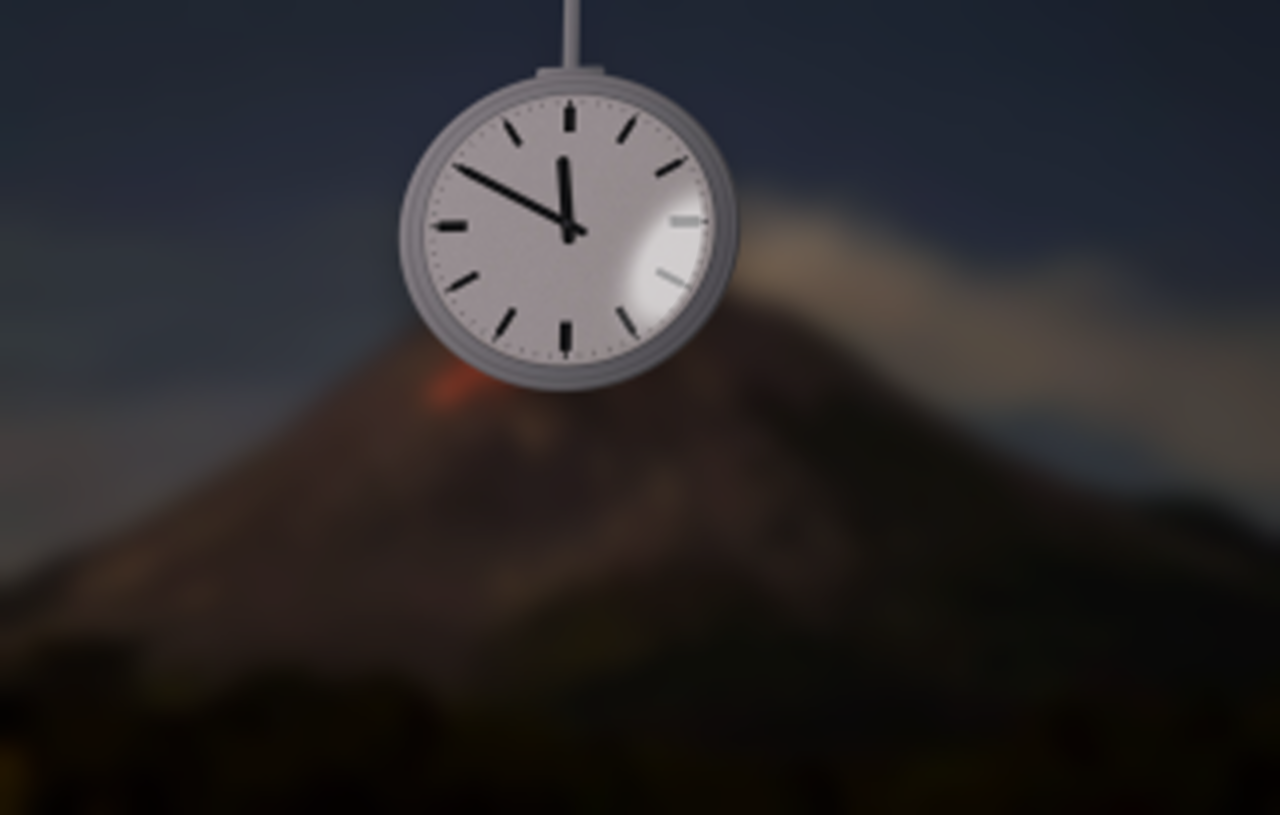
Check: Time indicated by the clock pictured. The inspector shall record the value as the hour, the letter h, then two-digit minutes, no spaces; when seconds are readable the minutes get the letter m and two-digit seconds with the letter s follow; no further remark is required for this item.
11h50
